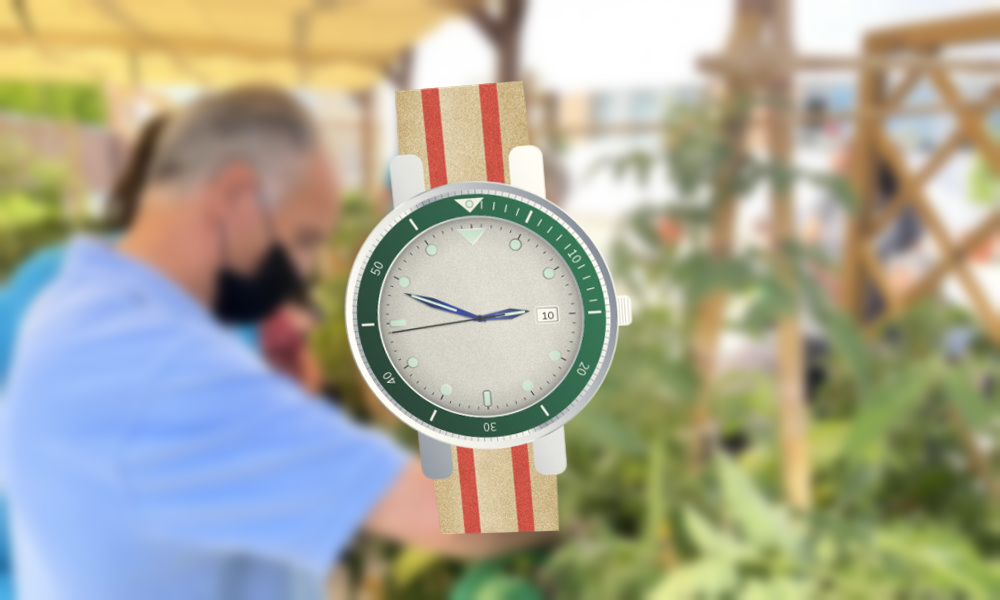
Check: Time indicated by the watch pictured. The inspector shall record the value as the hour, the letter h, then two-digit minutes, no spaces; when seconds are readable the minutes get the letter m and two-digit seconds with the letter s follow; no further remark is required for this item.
2h48m44s
